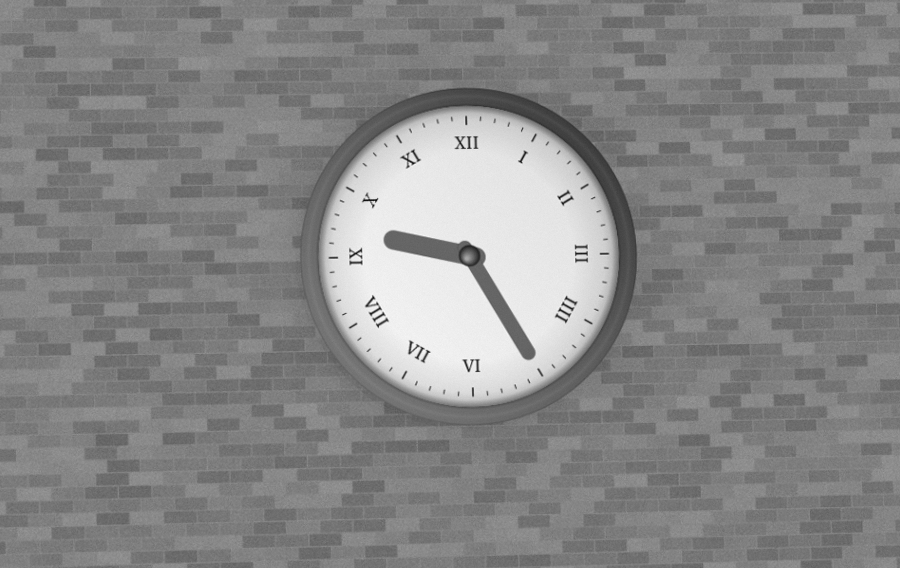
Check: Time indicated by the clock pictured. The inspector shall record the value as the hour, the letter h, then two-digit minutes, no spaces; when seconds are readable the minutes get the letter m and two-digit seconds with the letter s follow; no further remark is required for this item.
9h25
